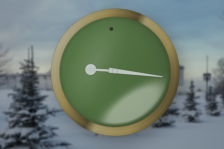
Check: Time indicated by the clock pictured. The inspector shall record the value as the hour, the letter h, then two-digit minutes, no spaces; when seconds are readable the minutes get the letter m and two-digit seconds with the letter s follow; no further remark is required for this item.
9h17
